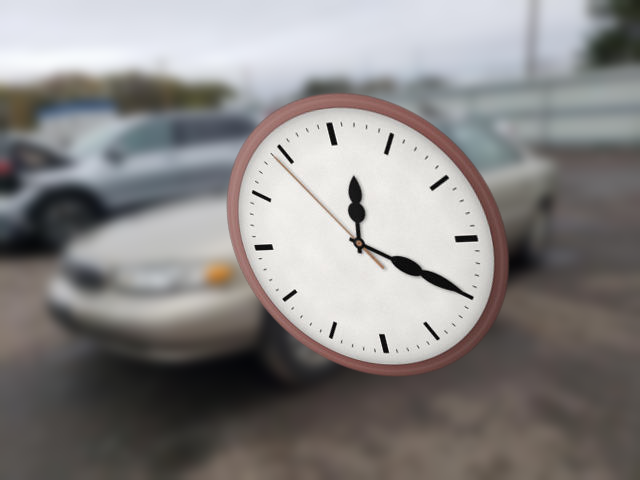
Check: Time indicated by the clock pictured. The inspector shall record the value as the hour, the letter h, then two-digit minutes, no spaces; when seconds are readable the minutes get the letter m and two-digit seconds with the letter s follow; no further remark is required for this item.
12h19m54s
